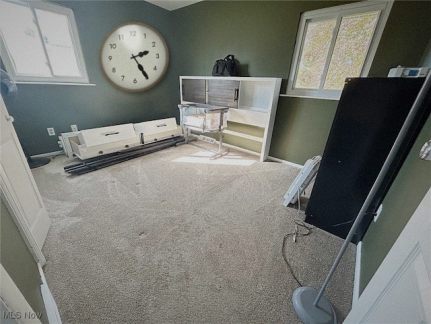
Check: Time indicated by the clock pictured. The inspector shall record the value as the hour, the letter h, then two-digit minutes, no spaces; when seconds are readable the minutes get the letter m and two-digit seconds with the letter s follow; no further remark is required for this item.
2h25
